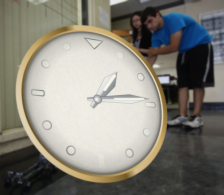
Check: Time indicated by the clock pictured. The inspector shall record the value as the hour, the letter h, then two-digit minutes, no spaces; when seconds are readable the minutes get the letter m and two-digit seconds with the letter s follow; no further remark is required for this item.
1h14
